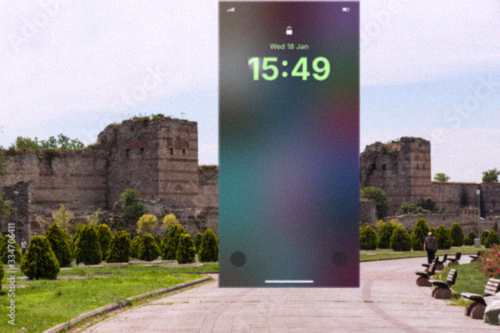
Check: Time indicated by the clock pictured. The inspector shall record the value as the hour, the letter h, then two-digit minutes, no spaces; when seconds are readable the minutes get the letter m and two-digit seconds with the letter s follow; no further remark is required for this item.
15h49
